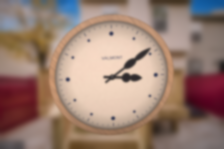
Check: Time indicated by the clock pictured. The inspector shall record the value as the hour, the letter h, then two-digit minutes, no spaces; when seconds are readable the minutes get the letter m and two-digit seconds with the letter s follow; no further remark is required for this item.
3h09
